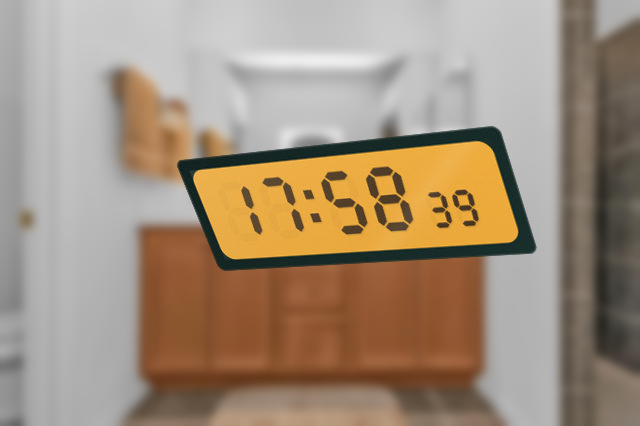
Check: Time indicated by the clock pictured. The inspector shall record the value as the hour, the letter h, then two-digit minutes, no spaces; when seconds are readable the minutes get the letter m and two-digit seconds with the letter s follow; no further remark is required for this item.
17h58m39s
